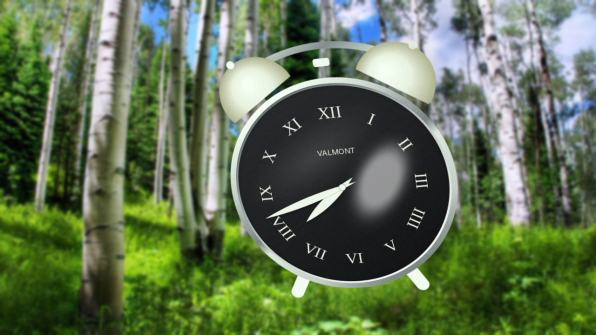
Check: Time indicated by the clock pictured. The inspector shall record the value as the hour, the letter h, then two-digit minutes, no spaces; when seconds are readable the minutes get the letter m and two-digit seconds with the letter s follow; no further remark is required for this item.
7h42
